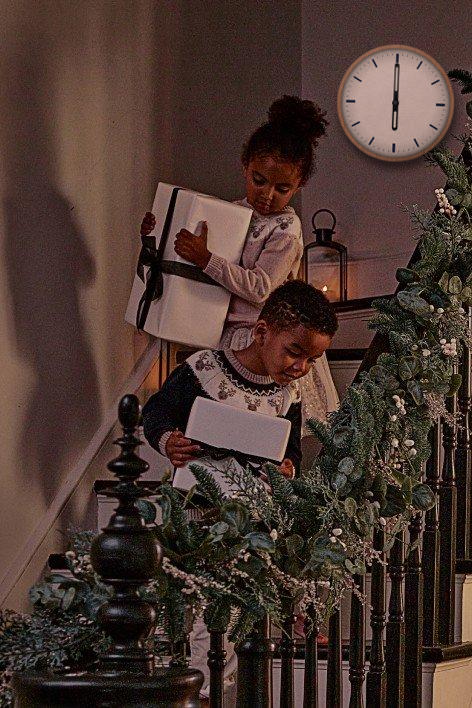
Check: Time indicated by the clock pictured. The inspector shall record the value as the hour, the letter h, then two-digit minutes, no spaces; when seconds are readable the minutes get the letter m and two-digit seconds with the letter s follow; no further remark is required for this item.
6h00
